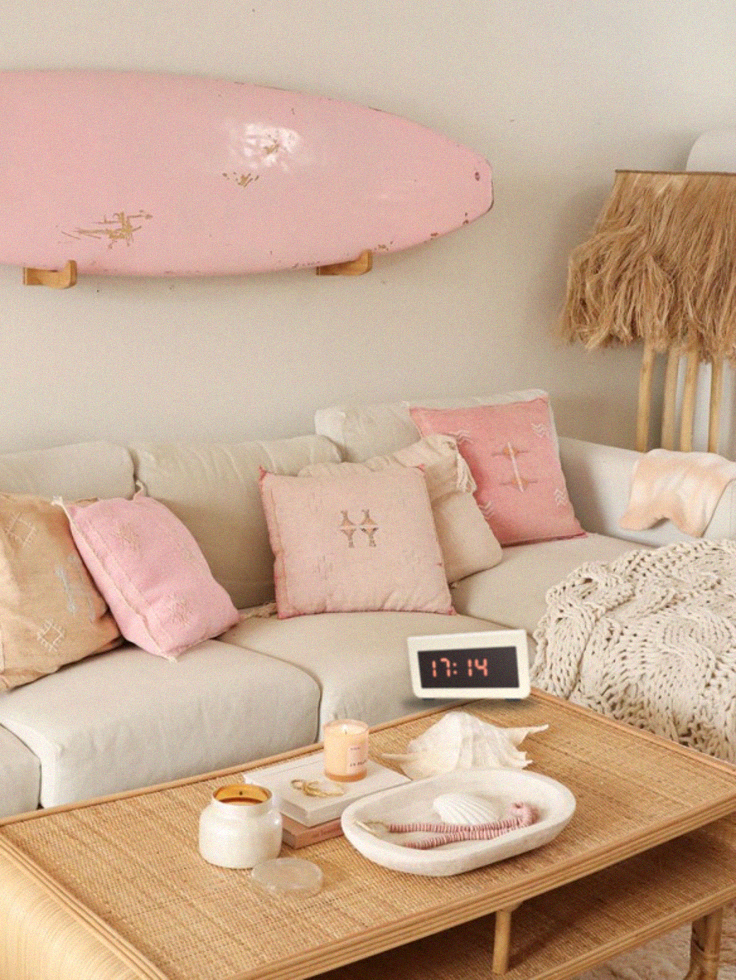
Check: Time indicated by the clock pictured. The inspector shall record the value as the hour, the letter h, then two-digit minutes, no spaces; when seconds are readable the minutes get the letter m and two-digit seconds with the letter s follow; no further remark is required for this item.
17h14
